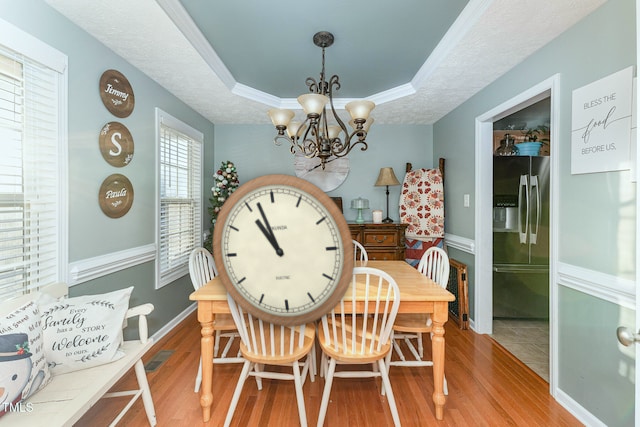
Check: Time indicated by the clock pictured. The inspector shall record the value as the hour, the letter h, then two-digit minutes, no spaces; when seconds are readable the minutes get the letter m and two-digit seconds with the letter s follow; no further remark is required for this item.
10h57
